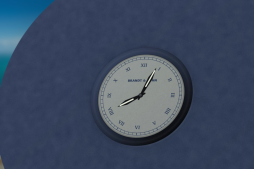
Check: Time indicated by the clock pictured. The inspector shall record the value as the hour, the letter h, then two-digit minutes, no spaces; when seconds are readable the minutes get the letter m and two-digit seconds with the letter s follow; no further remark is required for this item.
8h04
